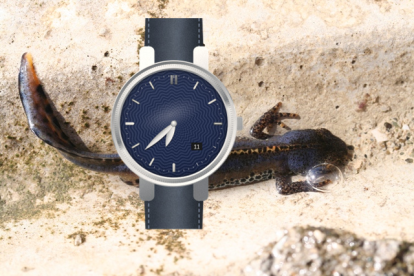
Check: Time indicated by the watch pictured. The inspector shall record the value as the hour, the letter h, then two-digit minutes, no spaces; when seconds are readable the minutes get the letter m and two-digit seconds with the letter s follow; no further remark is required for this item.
6h38
